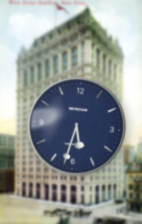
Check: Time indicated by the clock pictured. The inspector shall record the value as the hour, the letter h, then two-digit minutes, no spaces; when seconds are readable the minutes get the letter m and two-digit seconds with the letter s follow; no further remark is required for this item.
5h32
